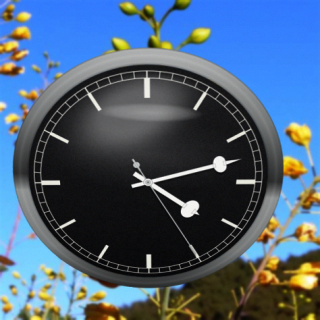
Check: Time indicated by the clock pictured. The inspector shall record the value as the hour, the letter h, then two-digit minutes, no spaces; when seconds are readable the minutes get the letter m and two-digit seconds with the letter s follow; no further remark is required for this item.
4h12m25s
